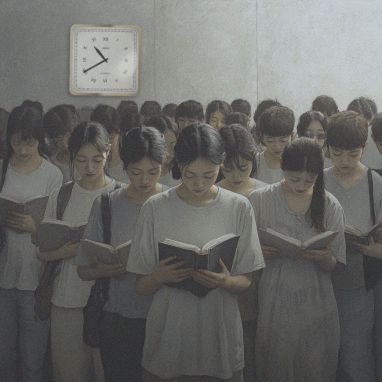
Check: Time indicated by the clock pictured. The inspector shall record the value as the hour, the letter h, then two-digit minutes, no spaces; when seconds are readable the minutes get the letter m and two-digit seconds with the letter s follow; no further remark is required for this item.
10h40
